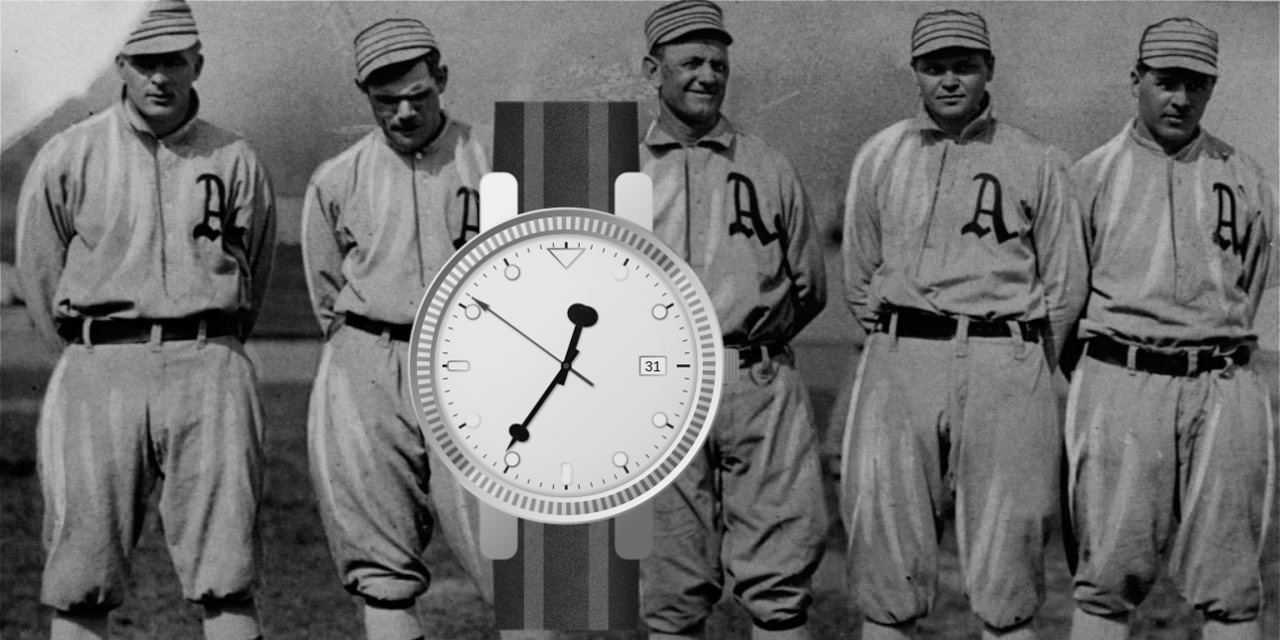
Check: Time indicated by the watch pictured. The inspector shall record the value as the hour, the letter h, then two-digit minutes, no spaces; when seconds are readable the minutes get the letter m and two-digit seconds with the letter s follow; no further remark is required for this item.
12h35m51s
